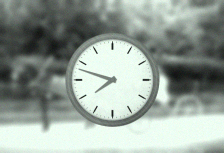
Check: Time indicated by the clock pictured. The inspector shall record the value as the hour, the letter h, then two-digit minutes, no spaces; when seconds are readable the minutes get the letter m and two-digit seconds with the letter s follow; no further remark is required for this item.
7h48
